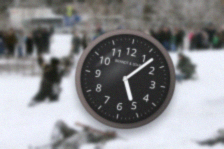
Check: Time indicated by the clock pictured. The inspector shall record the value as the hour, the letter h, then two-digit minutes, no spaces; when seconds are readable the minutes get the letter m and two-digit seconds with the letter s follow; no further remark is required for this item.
5h07
